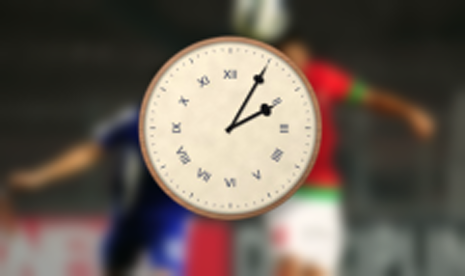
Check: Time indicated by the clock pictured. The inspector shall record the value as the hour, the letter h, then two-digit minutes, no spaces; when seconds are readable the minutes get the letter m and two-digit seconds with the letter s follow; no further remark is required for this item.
2h05
